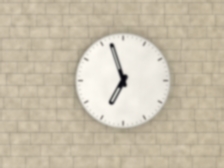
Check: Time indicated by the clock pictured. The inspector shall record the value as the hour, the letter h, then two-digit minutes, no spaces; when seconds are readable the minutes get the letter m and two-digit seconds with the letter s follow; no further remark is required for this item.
6h57
